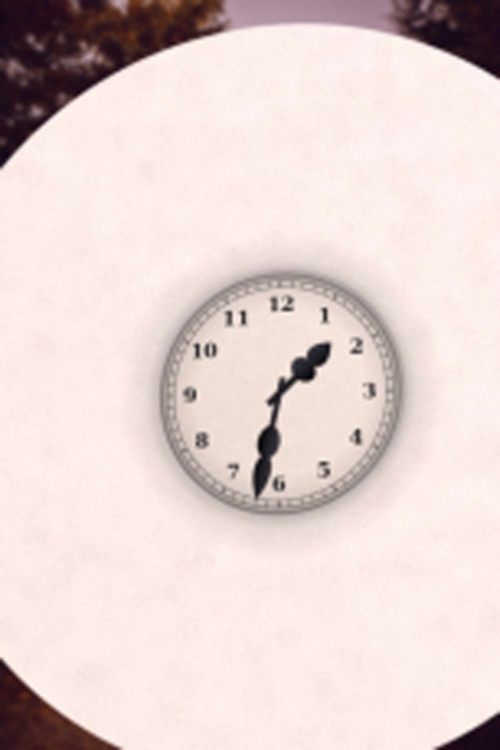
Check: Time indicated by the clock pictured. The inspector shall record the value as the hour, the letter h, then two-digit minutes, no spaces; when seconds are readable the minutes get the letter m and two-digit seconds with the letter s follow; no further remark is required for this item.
1h32
